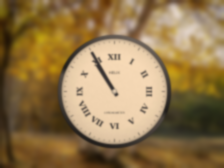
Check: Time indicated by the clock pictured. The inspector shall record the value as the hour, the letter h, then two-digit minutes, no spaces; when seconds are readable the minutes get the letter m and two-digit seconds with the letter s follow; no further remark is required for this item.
10h55
